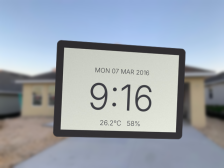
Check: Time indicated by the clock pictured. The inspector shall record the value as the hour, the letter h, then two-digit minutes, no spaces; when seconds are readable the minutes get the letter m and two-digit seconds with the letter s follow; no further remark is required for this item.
9h16
